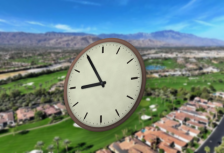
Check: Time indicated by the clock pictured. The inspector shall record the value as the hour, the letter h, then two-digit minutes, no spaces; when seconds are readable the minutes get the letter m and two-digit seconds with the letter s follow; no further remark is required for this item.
8h55
